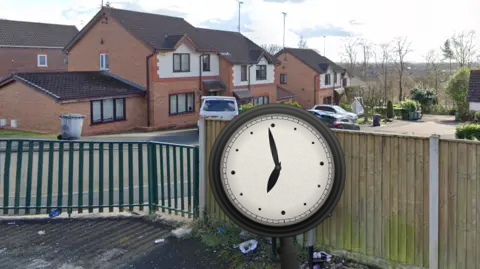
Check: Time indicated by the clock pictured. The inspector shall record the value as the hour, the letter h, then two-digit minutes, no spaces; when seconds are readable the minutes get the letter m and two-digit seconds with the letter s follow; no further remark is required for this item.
6h59
